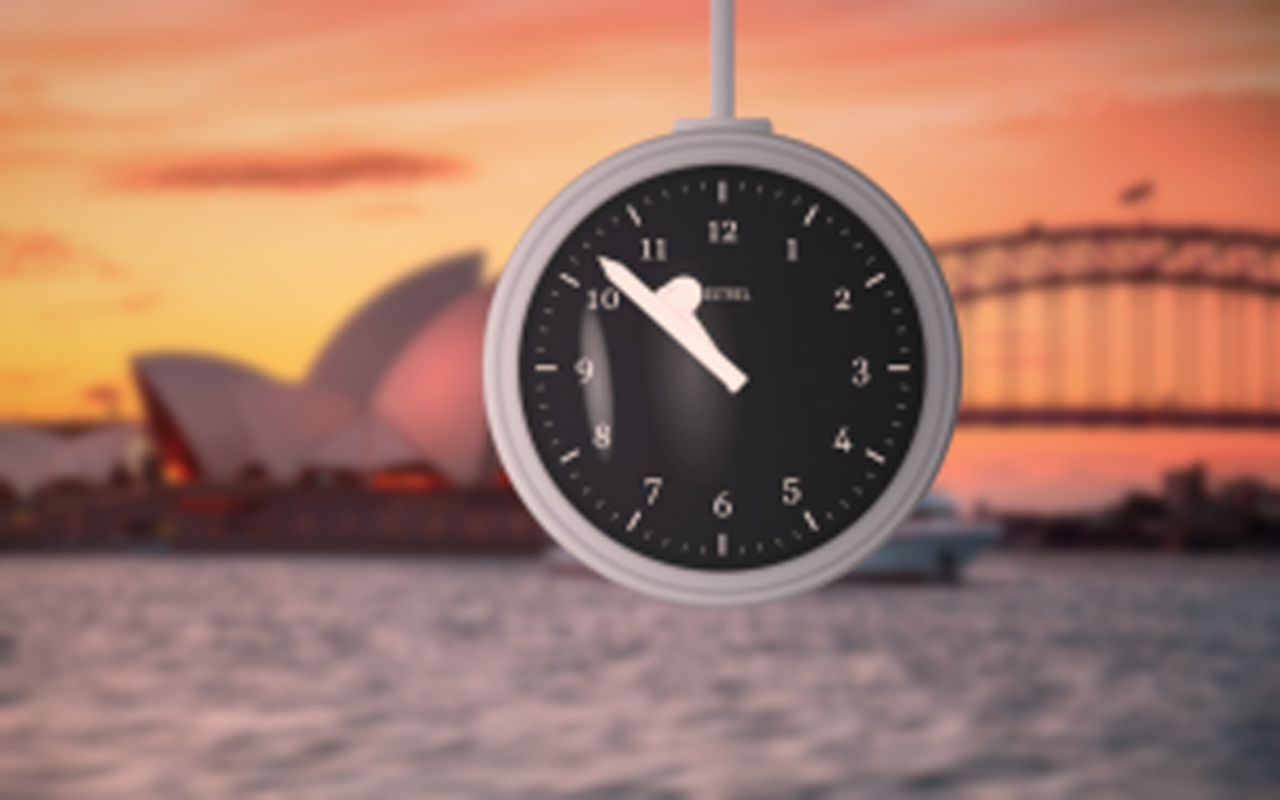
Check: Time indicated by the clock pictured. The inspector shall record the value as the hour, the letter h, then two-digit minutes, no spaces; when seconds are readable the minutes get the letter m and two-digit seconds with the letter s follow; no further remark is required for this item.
10h52
